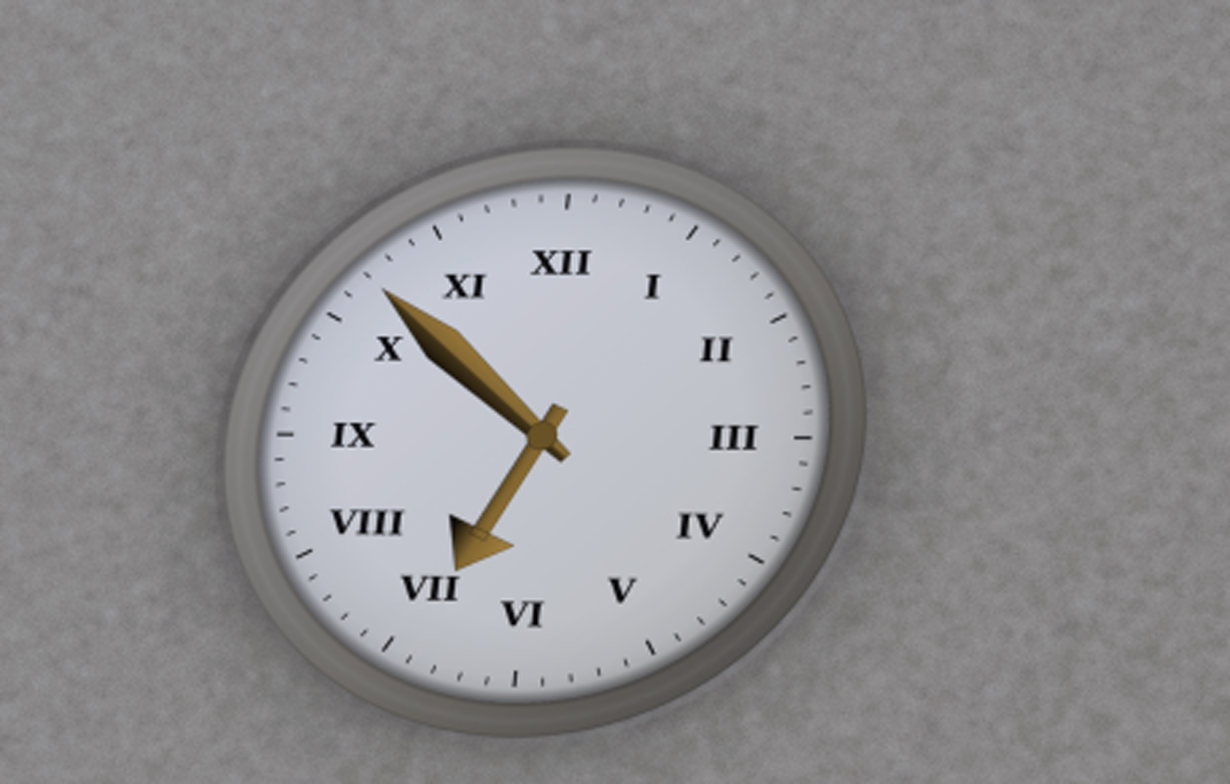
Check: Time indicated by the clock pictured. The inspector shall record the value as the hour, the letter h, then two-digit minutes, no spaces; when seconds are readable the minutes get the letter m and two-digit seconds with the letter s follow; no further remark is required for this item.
6h52
